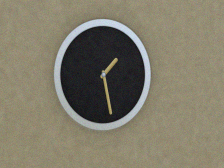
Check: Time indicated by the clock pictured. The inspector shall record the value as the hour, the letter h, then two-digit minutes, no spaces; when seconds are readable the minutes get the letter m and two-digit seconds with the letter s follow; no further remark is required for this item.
1h28
